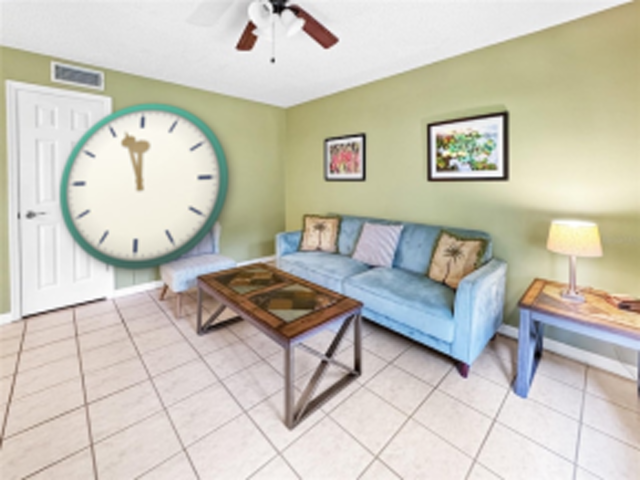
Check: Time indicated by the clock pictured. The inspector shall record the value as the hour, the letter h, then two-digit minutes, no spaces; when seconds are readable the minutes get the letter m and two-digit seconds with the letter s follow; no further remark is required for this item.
11h57
